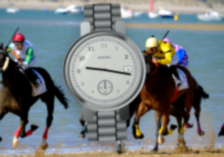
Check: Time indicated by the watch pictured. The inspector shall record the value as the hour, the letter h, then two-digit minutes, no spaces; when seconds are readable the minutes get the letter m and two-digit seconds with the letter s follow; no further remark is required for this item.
9h17
